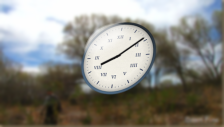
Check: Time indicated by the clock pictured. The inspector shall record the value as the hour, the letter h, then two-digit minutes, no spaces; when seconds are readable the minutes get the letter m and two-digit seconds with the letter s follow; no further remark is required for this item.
8h09
